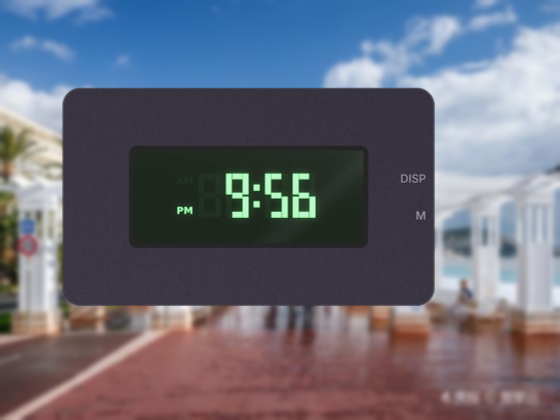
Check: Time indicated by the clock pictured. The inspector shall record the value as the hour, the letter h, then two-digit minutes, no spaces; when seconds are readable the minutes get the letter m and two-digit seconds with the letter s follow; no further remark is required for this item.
9h56
